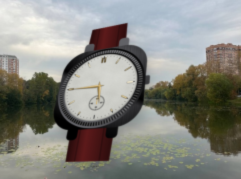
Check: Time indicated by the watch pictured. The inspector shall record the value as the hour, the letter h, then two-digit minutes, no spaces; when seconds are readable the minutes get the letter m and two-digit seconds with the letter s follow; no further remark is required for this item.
5h45
